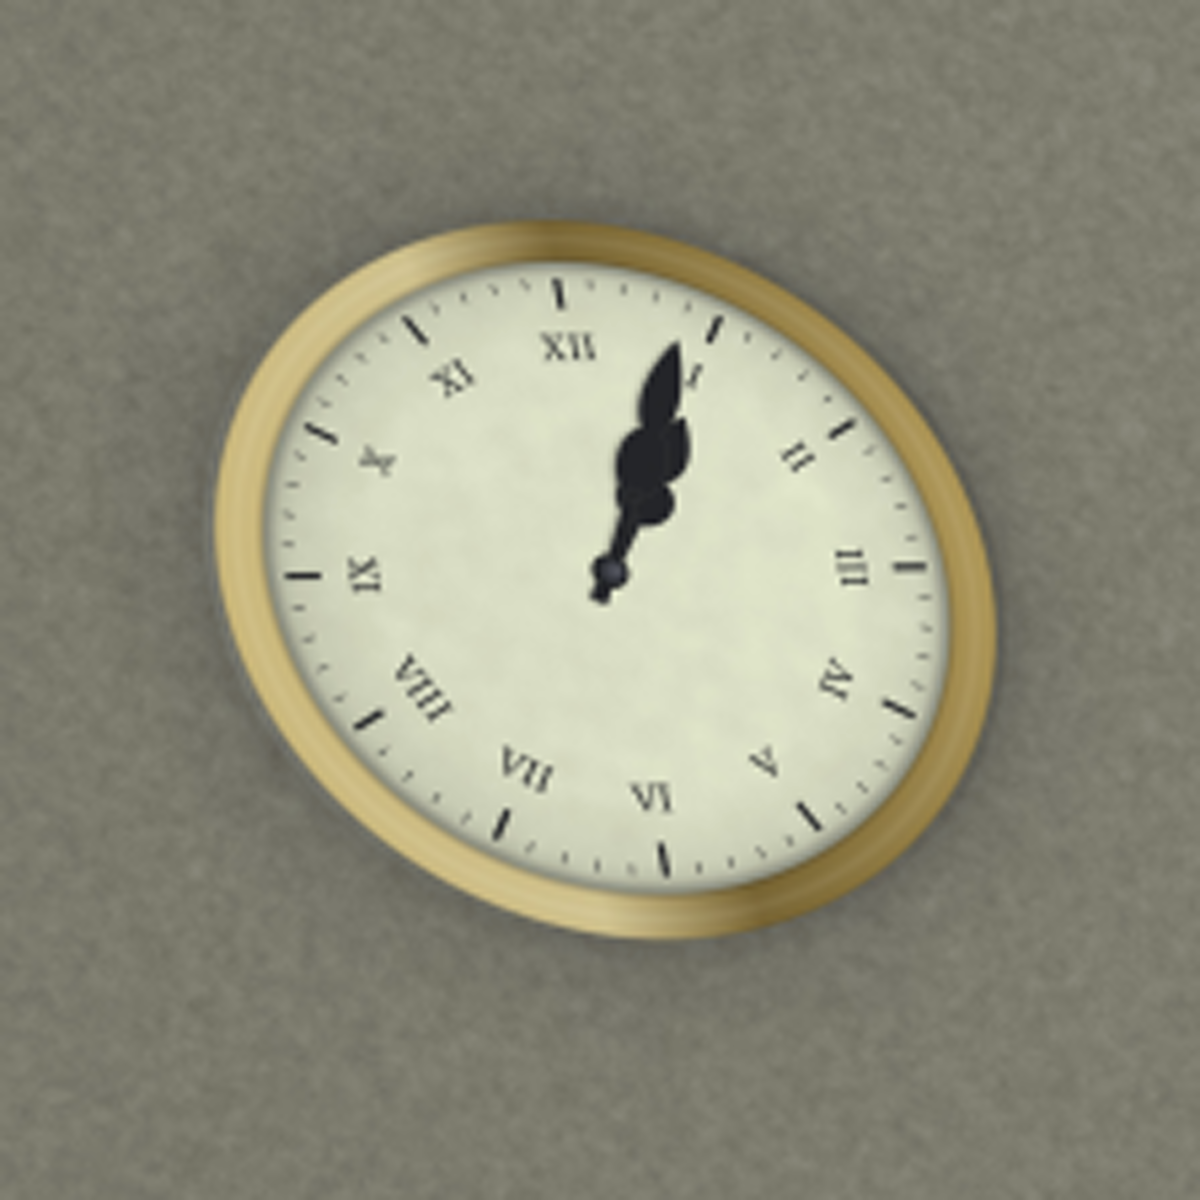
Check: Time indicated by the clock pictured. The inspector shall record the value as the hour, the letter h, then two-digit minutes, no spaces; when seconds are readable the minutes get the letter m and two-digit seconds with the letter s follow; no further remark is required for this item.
1h04
